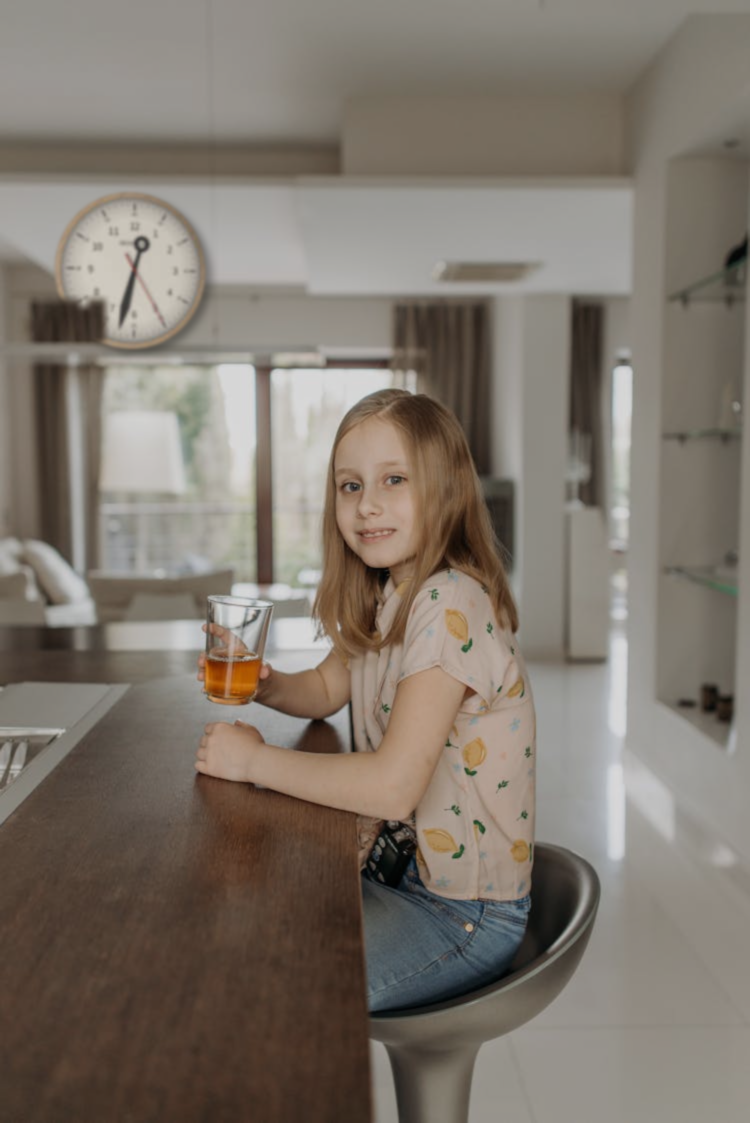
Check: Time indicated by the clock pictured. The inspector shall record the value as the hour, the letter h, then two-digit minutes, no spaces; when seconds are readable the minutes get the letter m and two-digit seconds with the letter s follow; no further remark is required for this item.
12h32m25s
